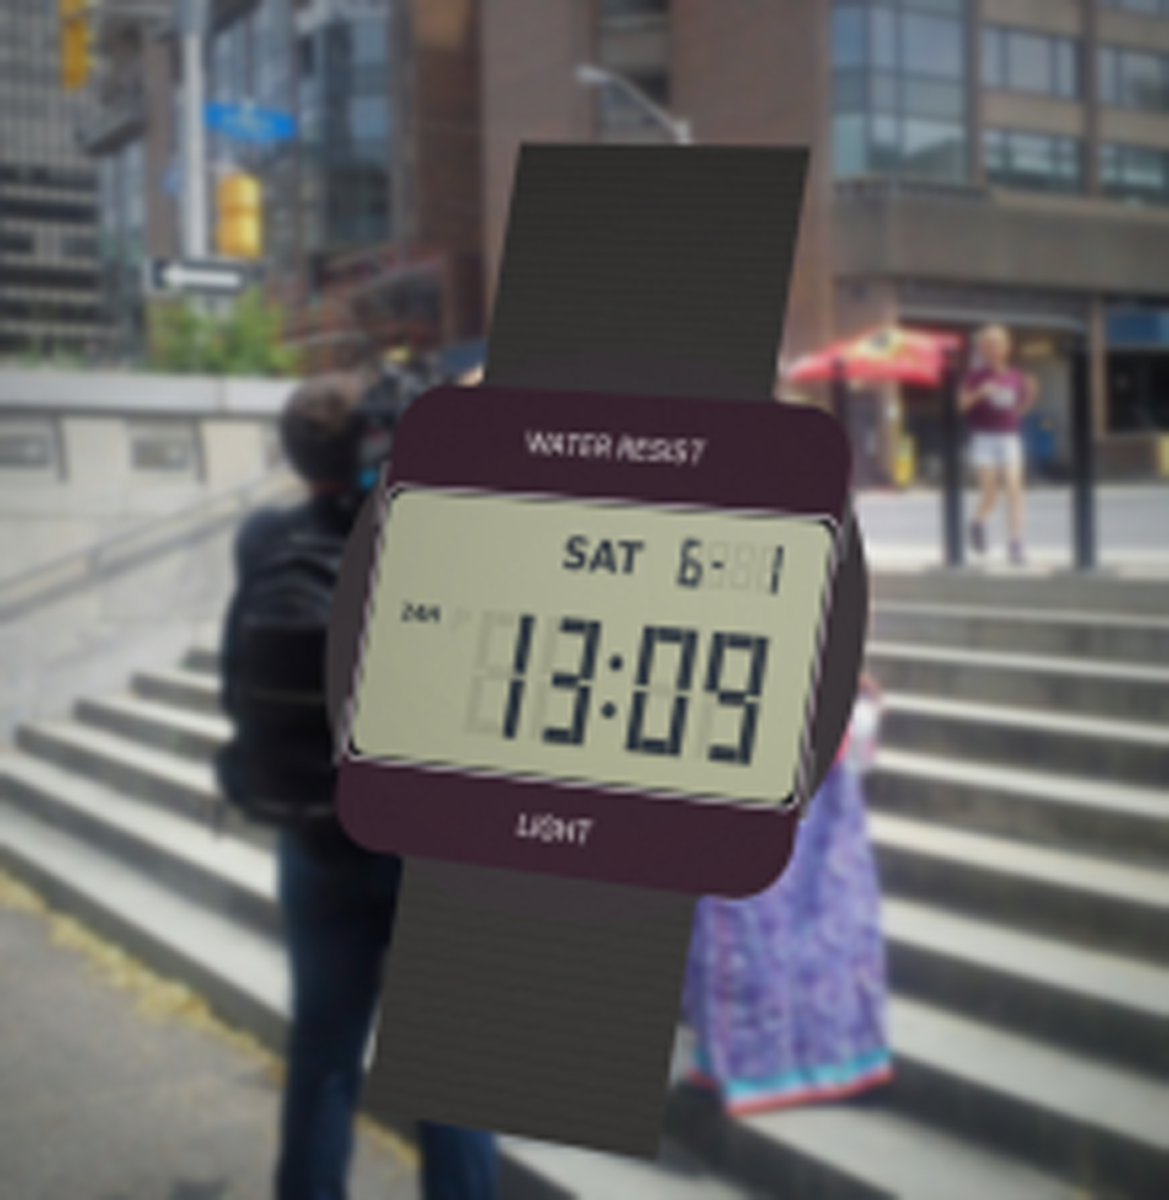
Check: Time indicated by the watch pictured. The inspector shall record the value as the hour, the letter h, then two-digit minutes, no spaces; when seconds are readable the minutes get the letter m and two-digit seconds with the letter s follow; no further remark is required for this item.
13h09
